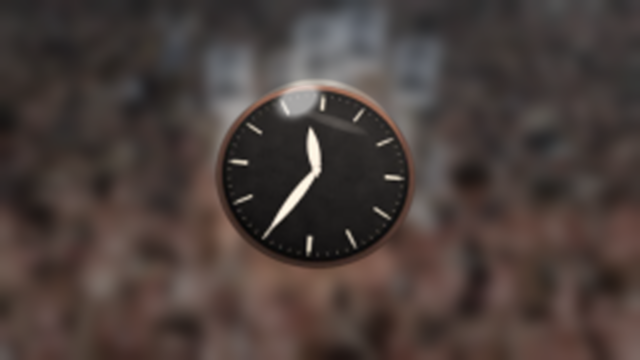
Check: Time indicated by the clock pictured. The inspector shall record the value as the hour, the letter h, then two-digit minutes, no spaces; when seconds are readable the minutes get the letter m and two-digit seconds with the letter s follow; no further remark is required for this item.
11h35
